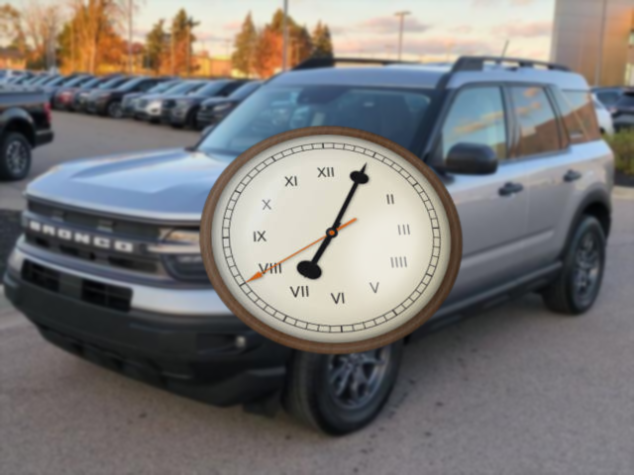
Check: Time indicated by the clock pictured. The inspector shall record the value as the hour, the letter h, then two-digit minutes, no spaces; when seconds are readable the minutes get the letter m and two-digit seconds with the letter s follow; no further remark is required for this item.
7h04m40s
